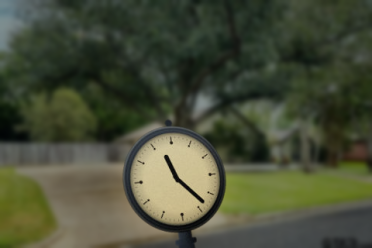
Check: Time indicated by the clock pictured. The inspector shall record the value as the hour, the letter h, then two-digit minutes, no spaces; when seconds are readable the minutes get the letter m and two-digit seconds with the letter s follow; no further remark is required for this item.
11h23
